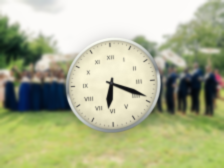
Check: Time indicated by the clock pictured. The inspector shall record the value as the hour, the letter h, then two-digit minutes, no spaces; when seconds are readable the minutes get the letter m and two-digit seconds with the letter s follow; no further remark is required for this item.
6h19
